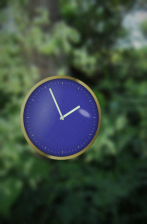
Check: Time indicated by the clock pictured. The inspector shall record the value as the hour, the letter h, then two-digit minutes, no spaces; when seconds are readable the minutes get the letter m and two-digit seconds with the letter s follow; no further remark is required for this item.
1h56
